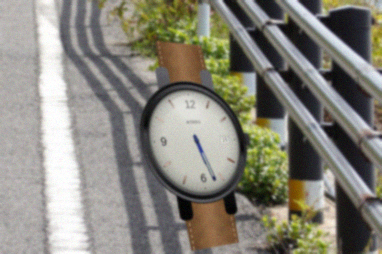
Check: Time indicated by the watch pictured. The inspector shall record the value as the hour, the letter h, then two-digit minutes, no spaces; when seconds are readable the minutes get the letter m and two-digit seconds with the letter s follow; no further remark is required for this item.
5h27
